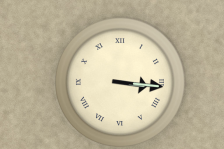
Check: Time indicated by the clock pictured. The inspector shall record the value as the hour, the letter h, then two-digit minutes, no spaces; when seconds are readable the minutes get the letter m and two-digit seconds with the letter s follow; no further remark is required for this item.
3h16
